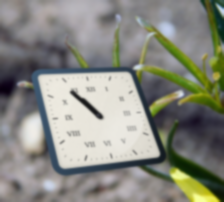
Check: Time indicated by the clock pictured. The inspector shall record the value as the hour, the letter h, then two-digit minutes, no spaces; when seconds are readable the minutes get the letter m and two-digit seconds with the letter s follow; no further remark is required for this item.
10h54
